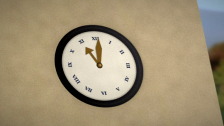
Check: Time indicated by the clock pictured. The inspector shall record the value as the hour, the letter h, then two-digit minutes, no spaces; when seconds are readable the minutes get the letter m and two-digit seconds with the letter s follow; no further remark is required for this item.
11h01
